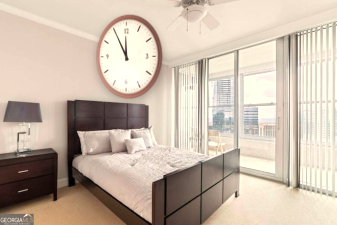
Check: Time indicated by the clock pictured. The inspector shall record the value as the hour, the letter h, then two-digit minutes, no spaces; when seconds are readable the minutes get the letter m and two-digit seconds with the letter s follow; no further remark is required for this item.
11h55
